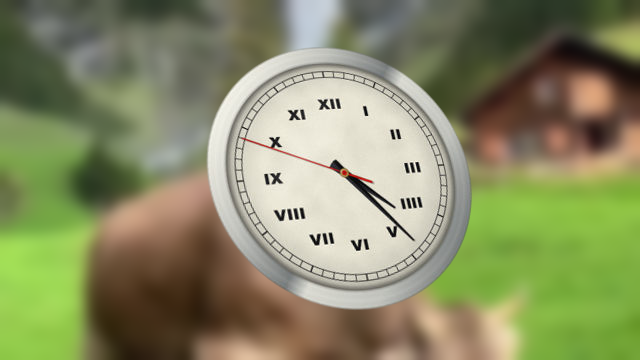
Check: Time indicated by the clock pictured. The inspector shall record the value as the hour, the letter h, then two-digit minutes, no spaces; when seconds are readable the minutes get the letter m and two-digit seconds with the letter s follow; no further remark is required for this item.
4h23m49s
